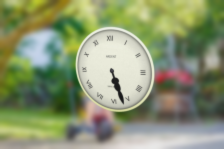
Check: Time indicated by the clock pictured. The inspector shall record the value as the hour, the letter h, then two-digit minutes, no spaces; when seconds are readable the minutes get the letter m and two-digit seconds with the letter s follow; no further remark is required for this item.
5h27
